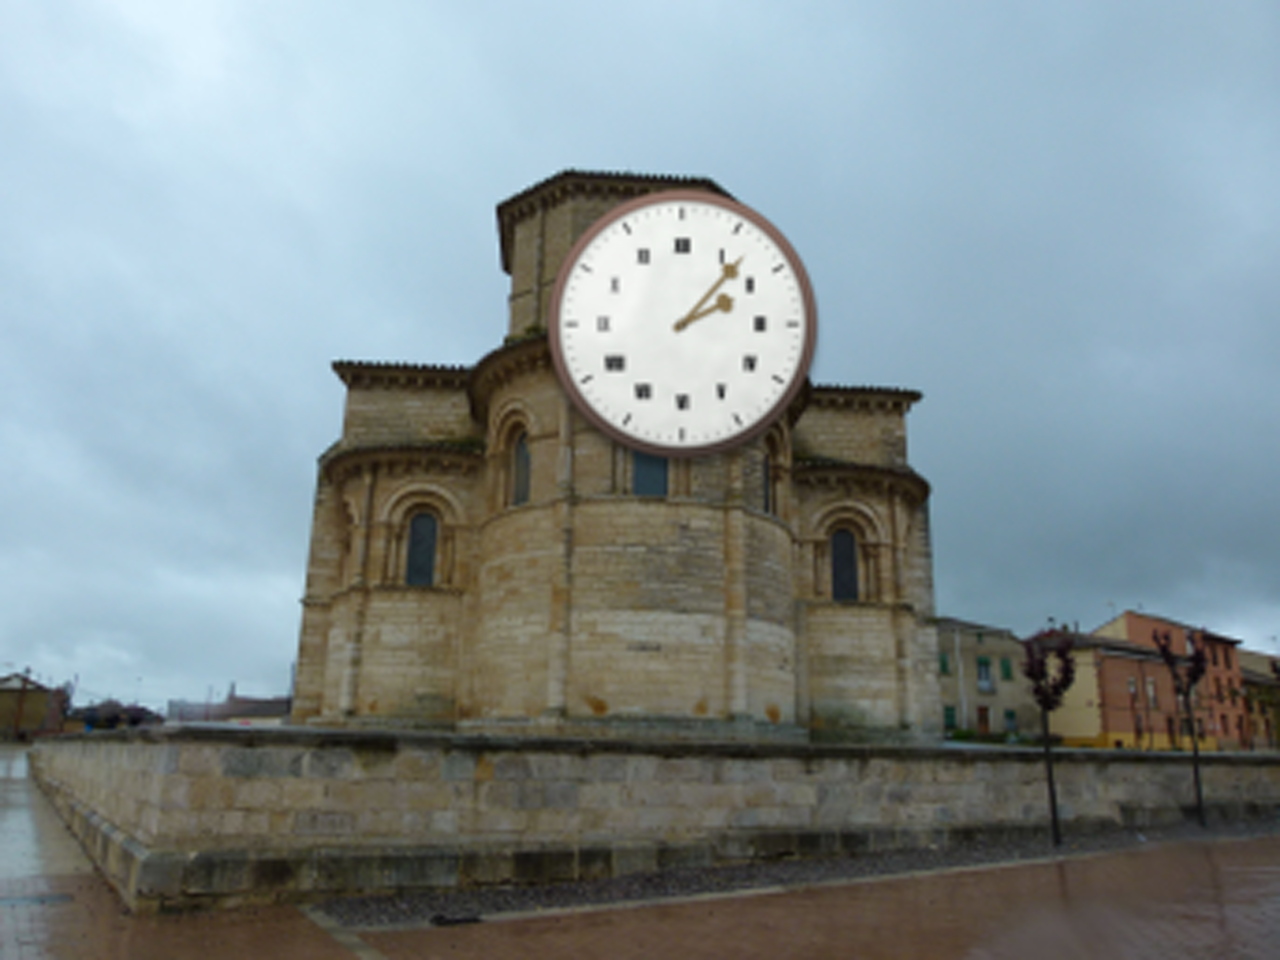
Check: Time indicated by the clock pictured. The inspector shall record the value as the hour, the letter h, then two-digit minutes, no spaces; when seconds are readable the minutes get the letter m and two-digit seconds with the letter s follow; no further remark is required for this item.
2h07
